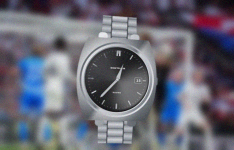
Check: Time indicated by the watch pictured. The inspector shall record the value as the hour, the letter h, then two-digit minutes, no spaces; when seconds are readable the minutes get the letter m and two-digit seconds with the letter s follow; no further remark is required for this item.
12h37
